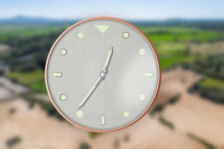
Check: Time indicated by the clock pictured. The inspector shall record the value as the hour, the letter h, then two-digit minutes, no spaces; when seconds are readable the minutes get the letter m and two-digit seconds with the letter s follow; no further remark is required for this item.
12h36
